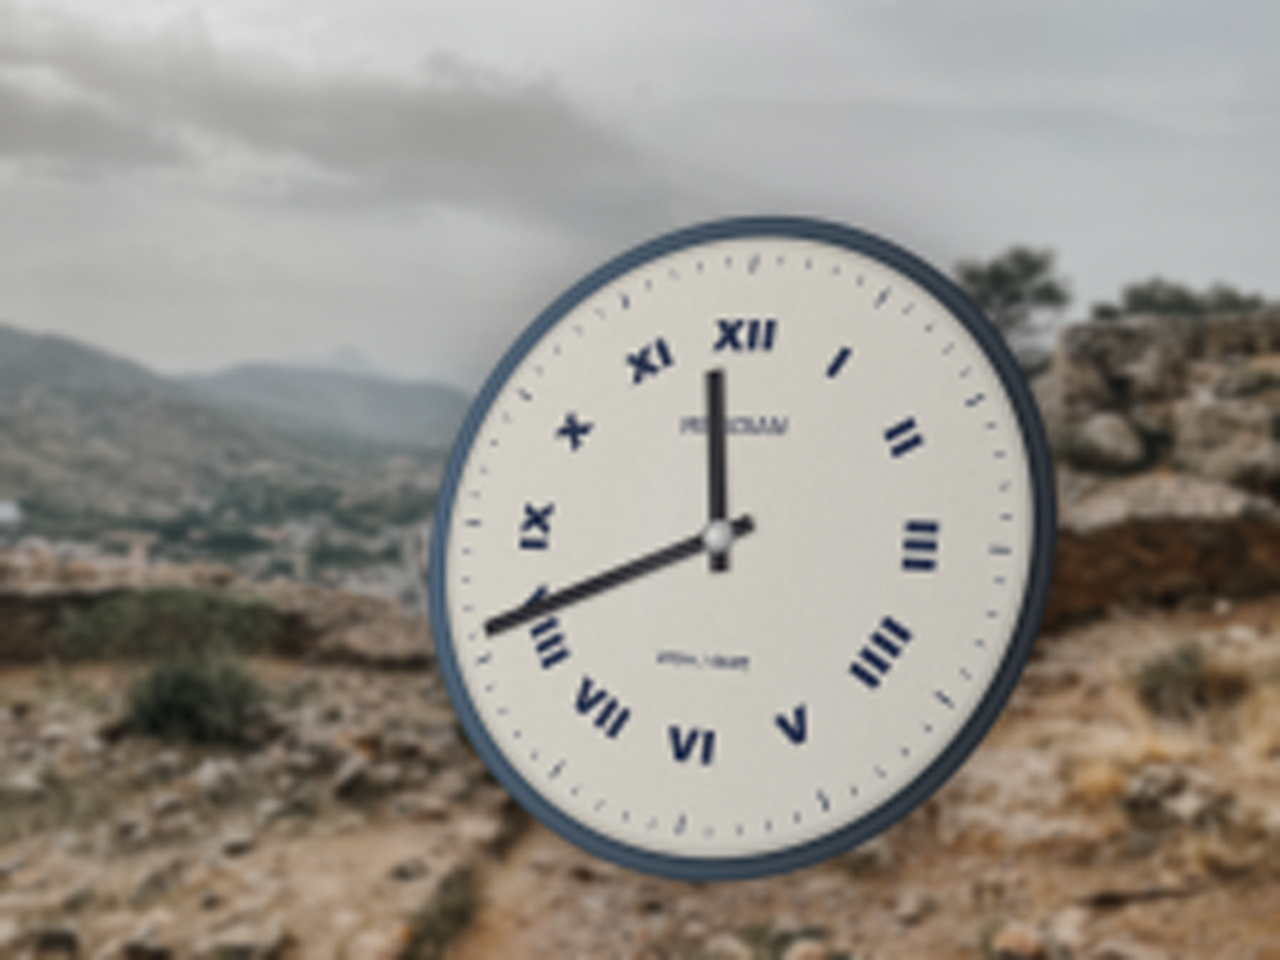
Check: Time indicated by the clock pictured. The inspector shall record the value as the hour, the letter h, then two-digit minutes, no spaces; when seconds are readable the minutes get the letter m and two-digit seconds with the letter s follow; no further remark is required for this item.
11h41
